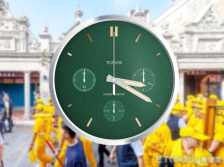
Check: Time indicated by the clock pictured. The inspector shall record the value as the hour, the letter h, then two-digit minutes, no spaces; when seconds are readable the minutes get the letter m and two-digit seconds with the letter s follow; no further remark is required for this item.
3h20
